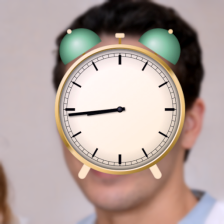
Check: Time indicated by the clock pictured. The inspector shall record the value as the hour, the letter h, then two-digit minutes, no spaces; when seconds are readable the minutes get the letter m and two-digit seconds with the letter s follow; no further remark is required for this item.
8h44
